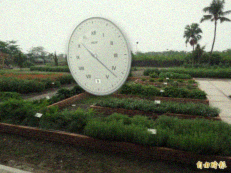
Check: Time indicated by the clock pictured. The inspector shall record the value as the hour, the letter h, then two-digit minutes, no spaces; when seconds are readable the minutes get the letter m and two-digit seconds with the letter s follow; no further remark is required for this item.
10h22
